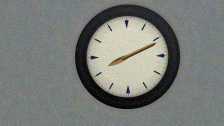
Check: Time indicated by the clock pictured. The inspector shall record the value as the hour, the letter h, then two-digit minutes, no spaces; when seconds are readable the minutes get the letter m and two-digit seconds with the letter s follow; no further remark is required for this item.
8h11
